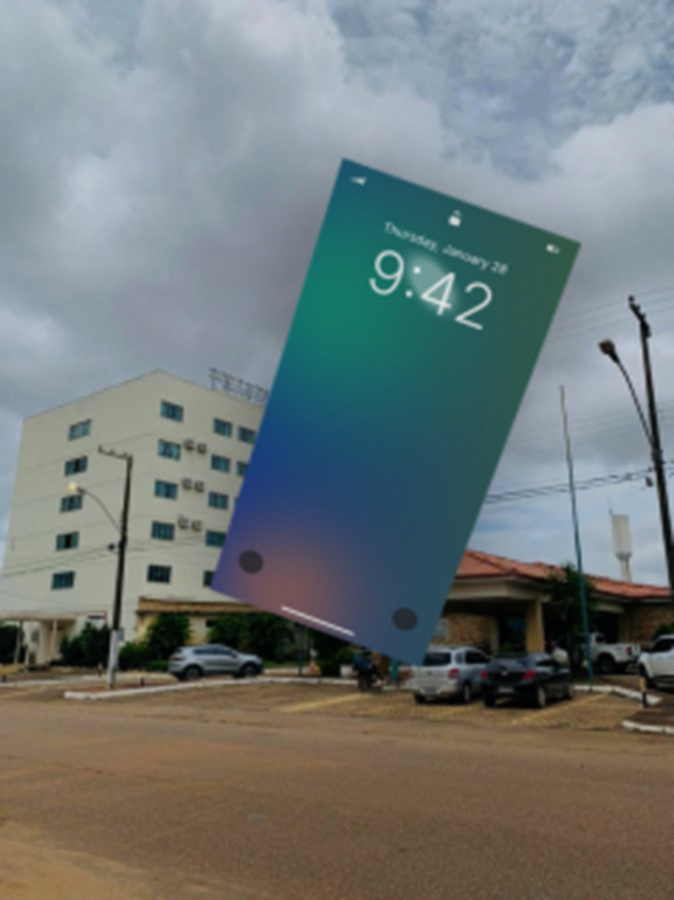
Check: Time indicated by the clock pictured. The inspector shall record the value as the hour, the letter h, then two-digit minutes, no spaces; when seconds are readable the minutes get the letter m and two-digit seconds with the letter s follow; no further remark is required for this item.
9h42
